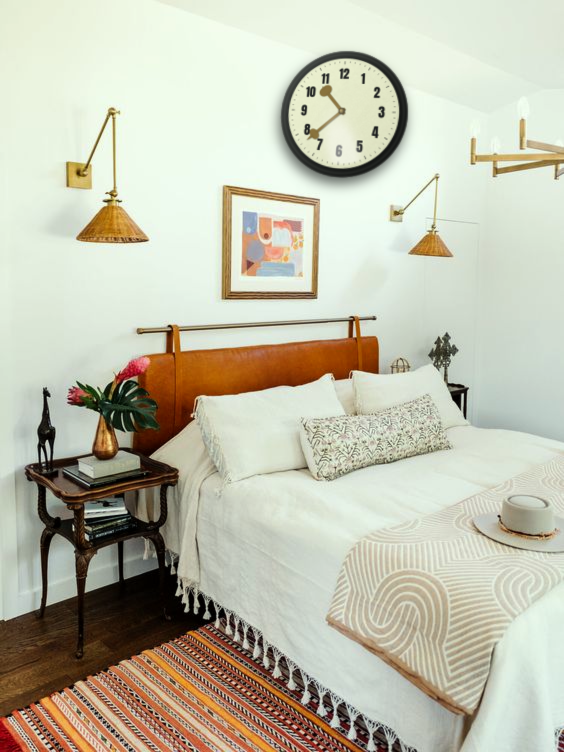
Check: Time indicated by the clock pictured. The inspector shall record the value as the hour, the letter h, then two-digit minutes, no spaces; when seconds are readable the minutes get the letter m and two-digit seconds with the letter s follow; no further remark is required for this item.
10h38
